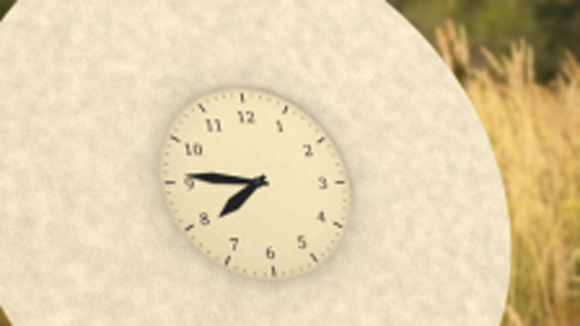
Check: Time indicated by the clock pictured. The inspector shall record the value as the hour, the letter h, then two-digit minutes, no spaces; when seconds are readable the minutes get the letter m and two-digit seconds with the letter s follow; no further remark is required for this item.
7h46
